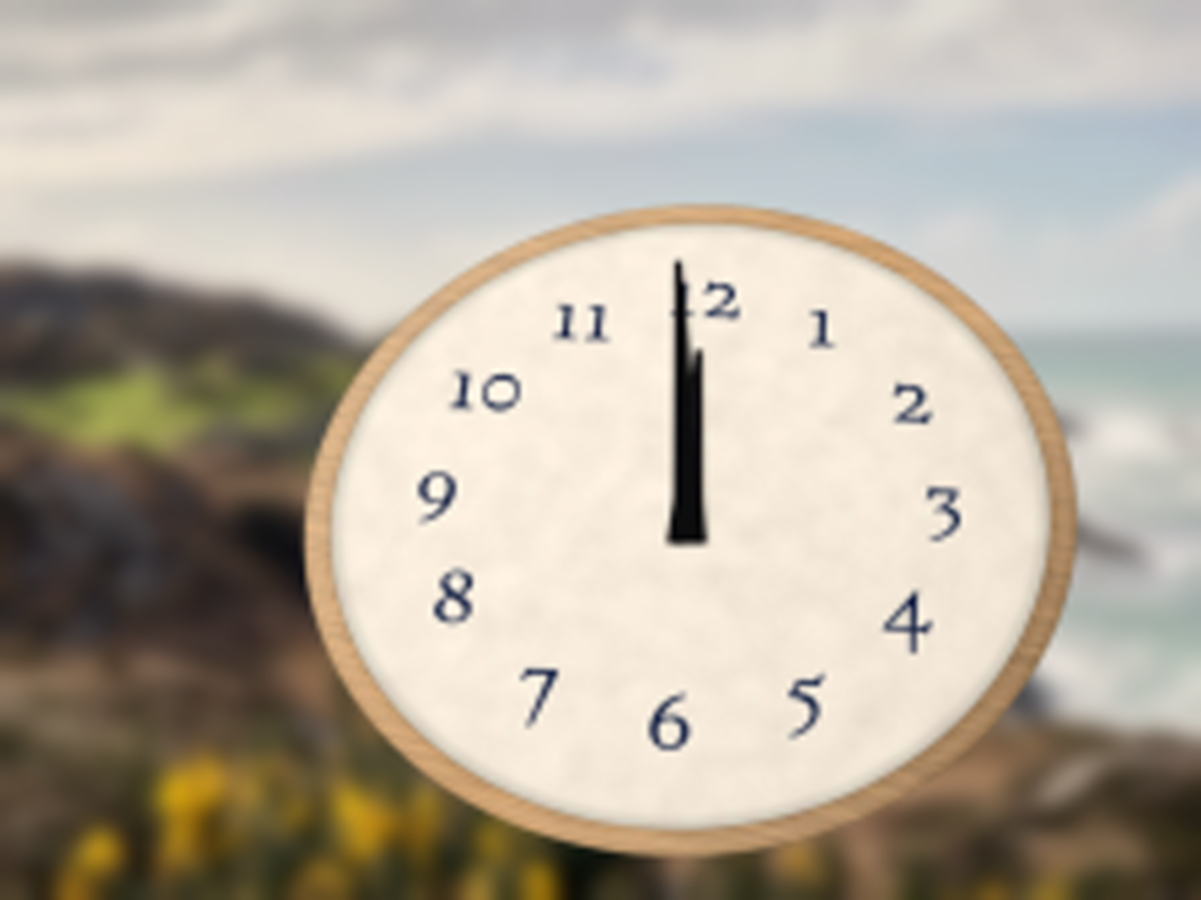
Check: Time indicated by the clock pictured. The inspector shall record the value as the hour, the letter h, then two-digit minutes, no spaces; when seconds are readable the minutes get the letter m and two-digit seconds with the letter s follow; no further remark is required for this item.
11h59
